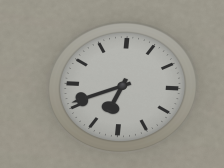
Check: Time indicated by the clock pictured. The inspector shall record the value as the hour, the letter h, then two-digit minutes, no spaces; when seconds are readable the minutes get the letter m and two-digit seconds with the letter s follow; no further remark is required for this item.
6h41
